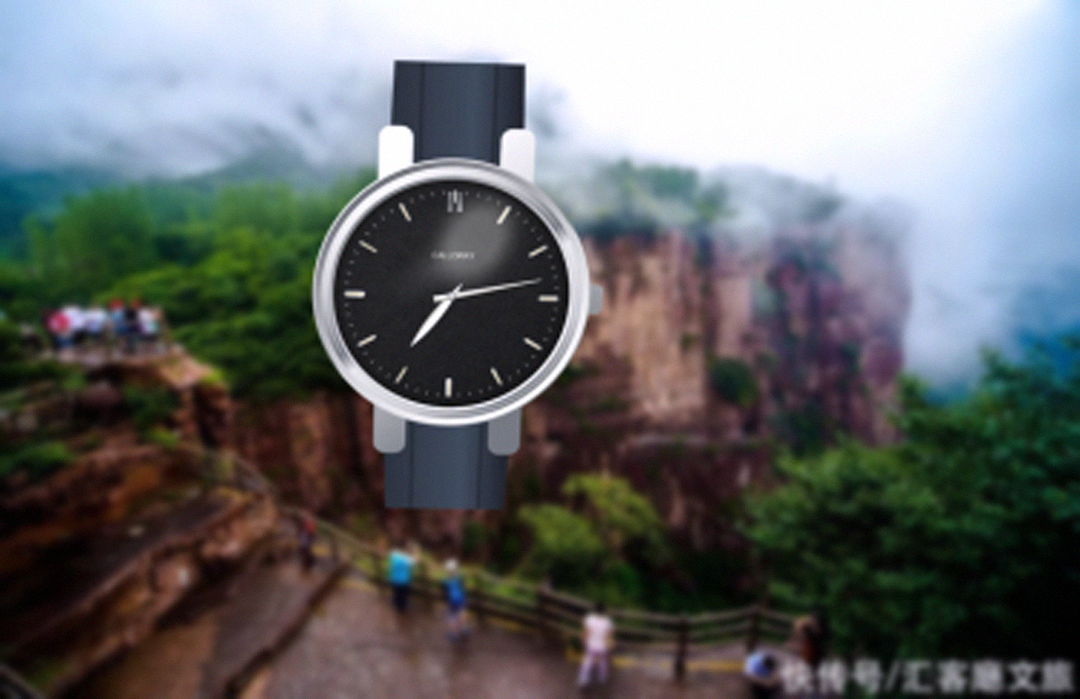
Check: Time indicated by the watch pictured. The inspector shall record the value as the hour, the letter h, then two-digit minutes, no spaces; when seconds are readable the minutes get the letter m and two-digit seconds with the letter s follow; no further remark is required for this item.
7h13
